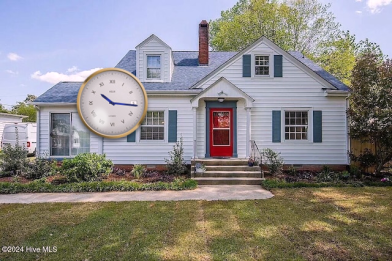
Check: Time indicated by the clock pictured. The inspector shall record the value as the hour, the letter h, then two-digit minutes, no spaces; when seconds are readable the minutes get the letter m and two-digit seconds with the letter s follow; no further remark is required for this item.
10h16
